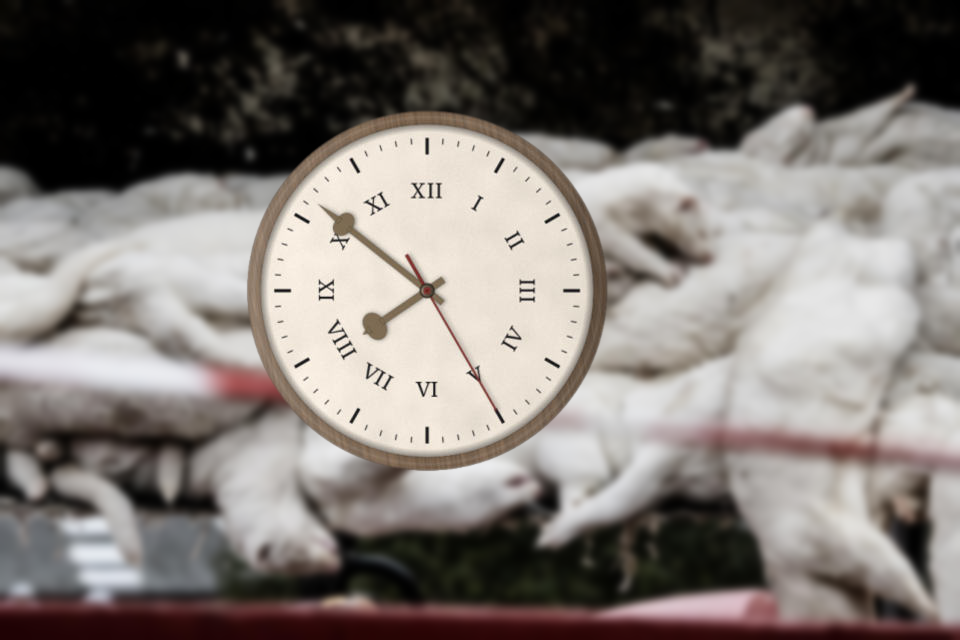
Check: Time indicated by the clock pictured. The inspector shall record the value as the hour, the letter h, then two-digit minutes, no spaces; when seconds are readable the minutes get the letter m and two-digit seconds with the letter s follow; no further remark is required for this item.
7h51m25s
